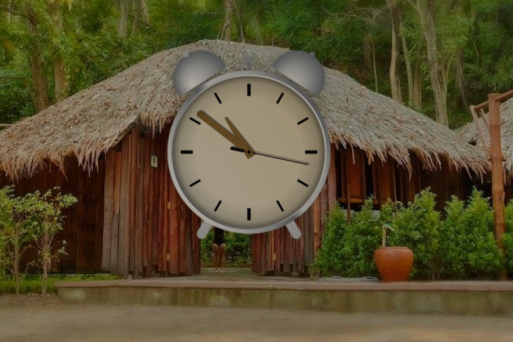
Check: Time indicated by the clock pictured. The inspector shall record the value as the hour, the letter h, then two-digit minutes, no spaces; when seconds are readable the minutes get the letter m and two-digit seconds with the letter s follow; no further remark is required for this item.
10h51m17s
